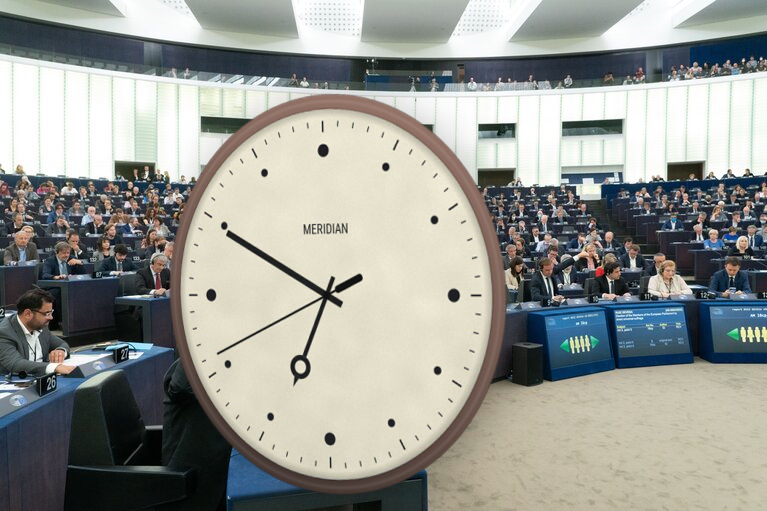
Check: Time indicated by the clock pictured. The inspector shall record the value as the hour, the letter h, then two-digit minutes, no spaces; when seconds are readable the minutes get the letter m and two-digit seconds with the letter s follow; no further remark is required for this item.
6h49m41s
